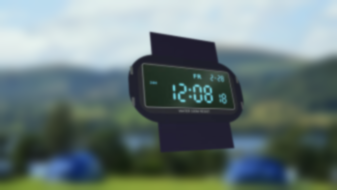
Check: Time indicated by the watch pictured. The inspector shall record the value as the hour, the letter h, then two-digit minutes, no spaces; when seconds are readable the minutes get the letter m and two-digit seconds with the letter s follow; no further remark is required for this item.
12h08m18s
